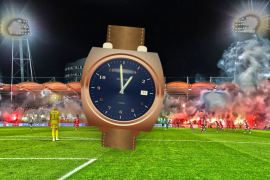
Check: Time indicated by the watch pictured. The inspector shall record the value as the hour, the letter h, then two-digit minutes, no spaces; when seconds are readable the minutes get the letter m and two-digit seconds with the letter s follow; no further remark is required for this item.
12h59
